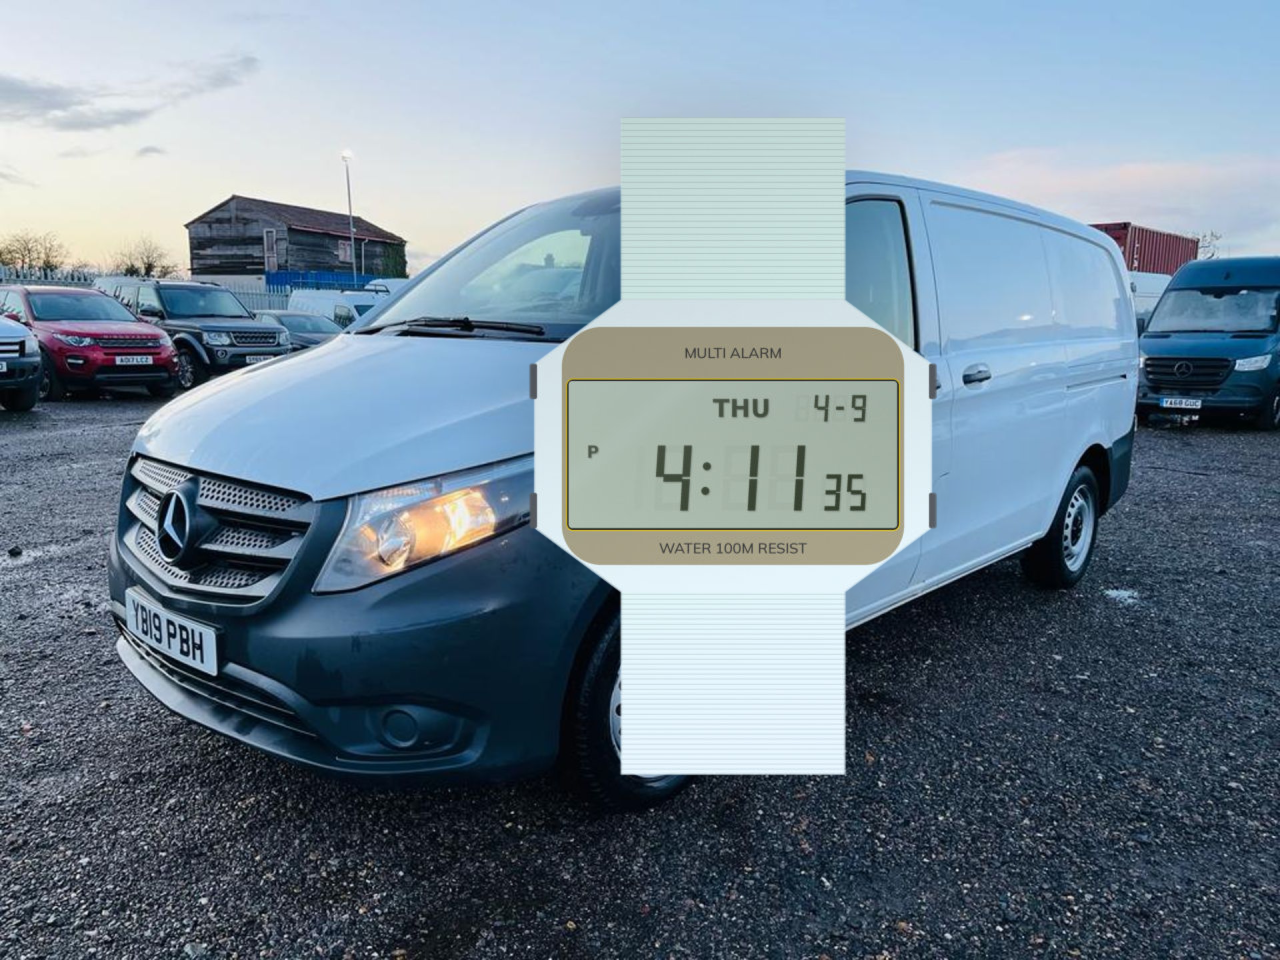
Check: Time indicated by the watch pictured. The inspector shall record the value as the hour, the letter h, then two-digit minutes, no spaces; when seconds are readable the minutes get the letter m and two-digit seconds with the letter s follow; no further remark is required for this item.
4h11m35s
